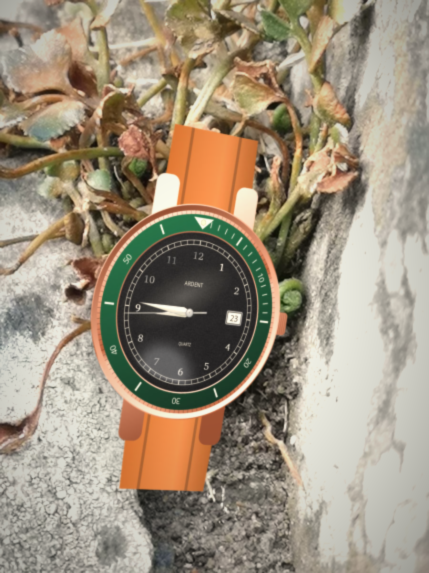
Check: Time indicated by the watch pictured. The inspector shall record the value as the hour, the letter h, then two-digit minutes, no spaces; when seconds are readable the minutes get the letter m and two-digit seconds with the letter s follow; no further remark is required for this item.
8h45m44s
